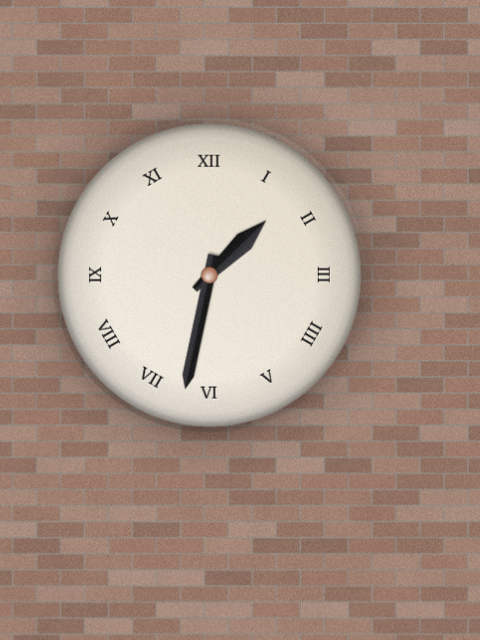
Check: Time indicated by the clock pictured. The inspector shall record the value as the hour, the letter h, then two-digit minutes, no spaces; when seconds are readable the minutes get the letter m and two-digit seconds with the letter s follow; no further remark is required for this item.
1h32
